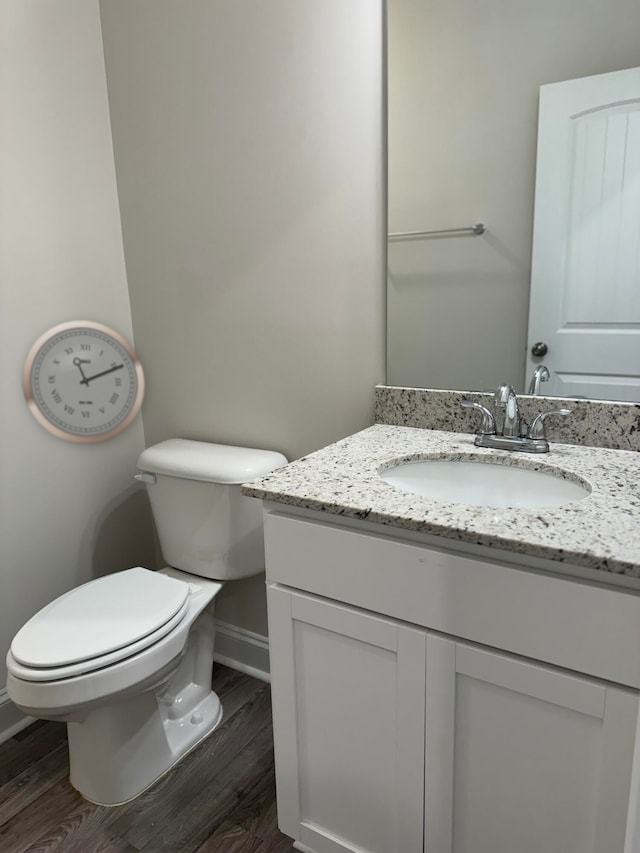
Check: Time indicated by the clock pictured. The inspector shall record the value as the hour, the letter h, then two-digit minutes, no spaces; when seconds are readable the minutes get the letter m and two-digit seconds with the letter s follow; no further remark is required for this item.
11h11
